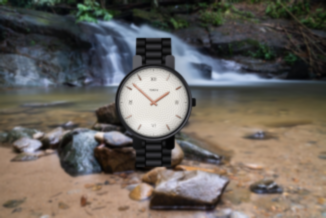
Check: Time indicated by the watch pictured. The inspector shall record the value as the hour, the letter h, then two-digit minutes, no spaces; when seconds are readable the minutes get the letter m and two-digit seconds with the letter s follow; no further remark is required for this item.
1h52
